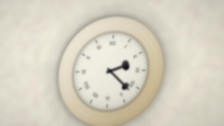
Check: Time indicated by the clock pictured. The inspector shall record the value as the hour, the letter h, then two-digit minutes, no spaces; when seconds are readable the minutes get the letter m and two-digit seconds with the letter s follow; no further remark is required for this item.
2h22
